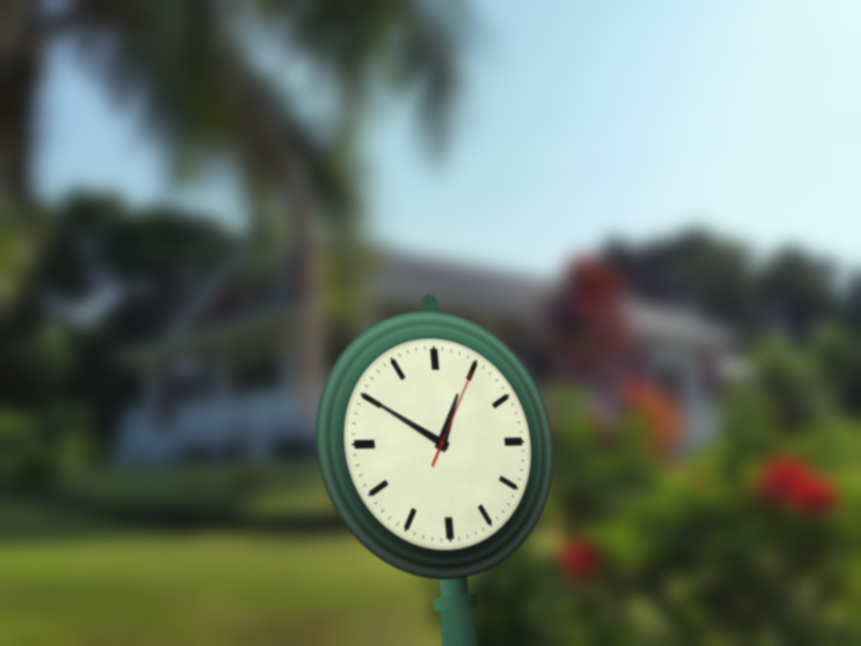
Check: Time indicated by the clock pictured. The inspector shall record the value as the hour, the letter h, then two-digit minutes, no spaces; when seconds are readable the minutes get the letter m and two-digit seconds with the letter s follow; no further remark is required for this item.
12h50m05s
